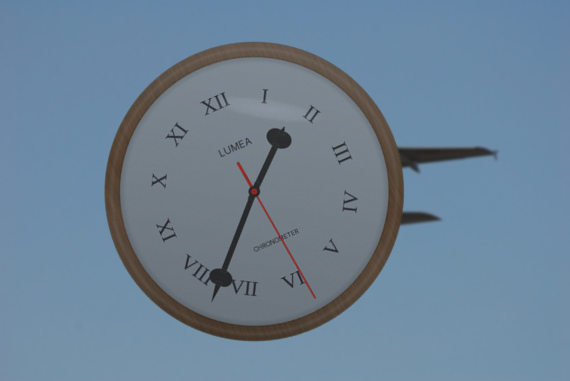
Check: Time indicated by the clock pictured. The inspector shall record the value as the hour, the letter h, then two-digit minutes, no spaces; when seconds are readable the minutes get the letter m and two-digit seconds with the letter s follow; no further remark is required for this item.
1h37m29s
